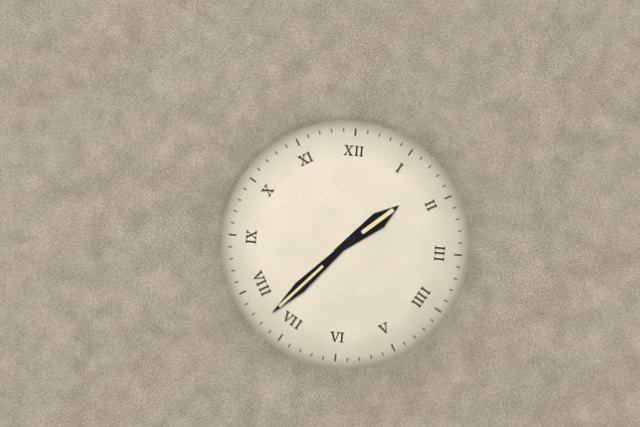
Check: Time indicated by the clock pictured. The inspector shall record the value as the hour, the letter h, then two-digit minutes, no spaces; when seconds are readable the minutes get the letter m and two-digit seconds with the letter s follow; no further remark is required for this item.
1h37
